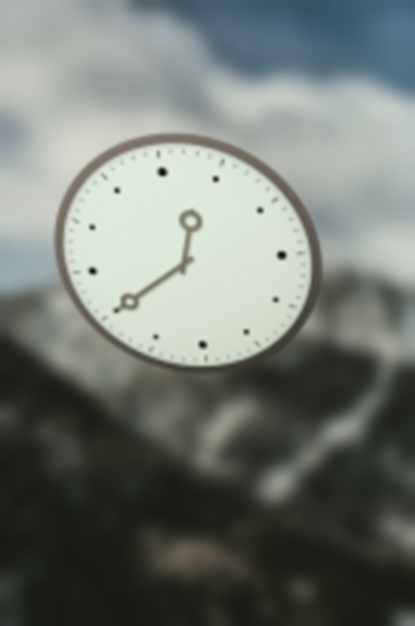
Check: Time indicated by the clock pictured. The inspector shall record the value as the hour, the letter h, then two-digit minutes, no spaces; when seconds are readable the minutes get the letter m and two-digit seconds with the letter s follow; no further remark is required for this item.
12h40
